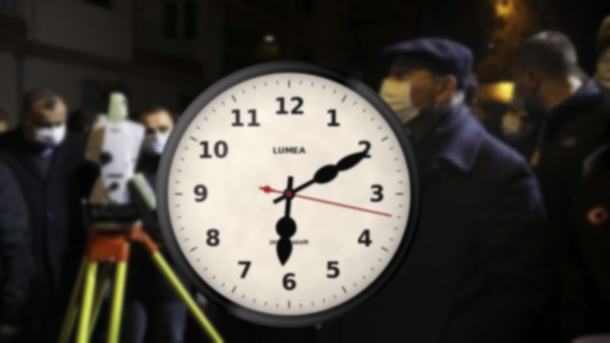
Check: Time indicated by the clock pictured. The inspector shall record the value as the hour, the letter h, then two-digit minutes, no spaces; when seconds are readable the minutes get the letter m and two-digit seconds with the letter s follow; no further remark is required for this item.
6h10m17s
